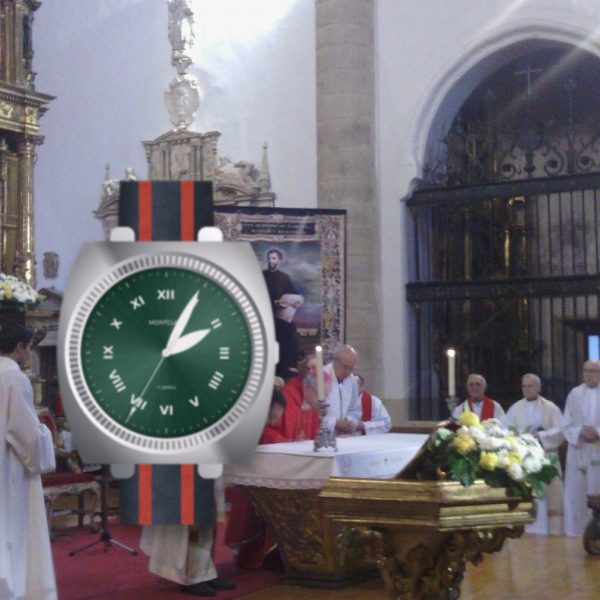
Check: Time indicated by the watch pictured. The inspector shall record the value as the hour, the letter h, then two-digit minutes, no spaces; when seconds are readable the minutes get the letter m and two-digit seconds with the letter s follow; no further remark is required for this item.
2h04m35s
